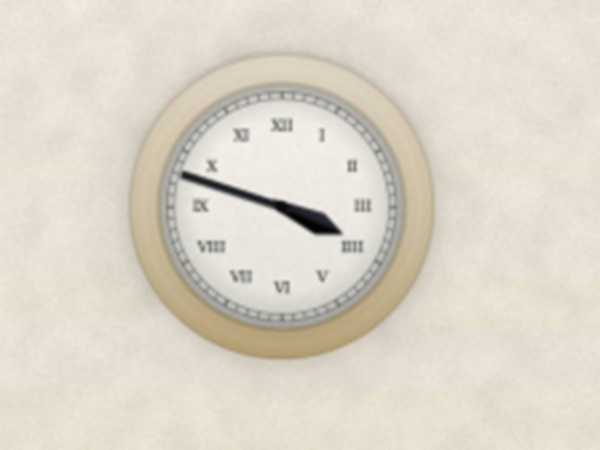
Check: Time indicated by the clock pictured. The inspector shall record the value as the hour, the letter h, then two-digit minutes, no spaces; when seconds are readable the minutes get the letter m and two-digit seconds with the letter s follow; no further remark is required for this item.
3h48
